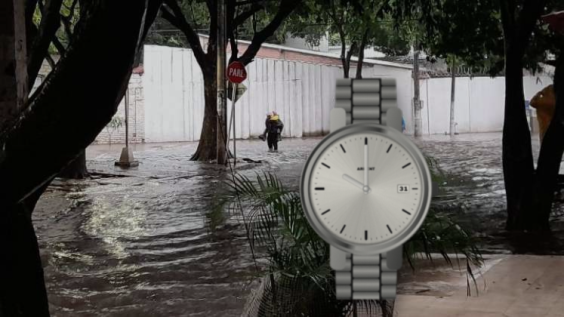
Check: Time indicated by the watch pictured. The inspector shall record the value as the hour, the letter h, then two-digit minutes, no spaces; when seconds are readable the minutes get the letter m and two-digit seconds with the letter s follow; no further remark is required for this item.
10h00
